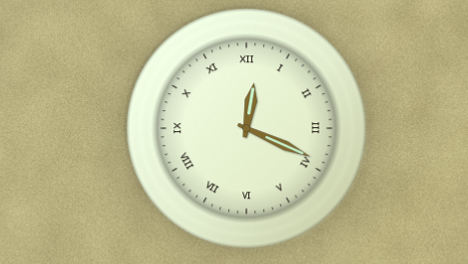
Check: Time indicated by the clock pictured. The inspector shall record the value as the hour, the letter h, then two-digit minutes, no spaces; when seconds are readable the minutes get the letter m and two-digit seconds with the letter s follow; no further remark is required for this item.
12h19
